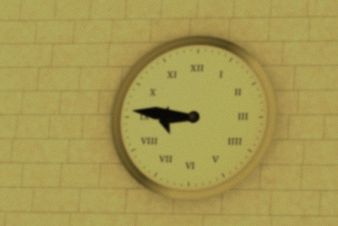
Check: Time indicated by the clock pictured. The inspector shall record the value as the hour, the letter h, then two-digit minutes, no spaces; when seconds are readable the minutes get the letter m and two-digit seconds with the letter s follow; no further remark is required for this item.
8h46
